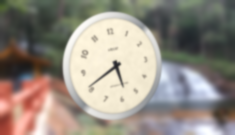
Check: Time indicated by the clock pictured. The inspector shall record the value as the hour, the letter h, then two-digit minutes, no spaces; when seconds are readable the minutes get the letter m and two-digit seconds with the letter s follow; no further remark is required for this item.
5h41
